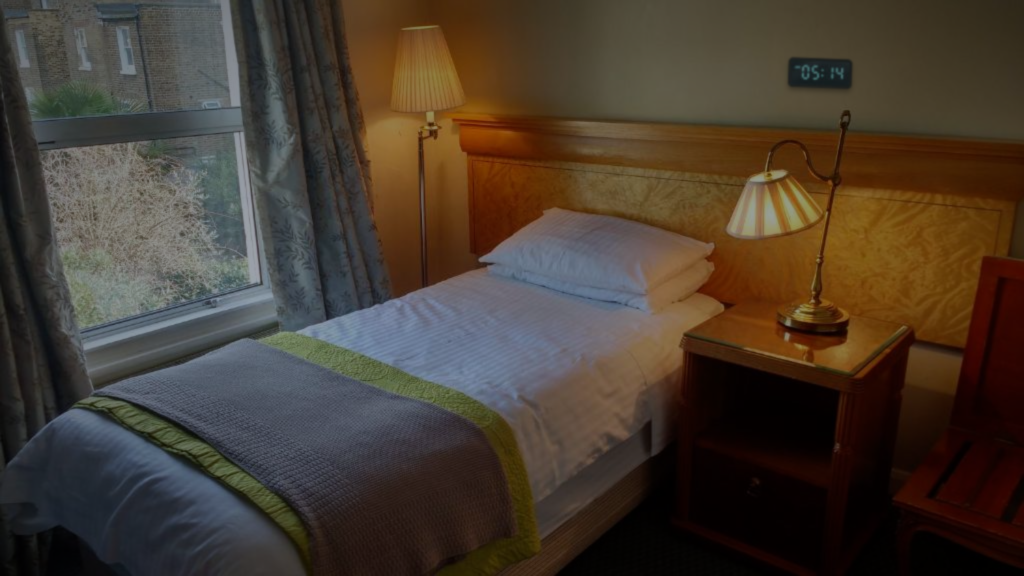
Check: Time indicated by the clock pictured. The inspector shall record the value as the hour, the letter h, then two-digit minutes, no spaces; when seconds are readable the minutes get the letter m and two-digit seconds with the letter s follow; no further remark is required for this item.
5h14
